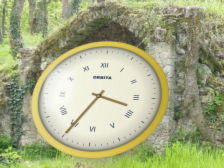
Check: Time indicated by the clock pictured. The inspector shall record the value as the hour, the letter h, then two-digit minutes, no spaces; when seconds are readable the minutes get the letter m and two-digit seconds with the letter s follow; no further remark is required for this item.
3h35
